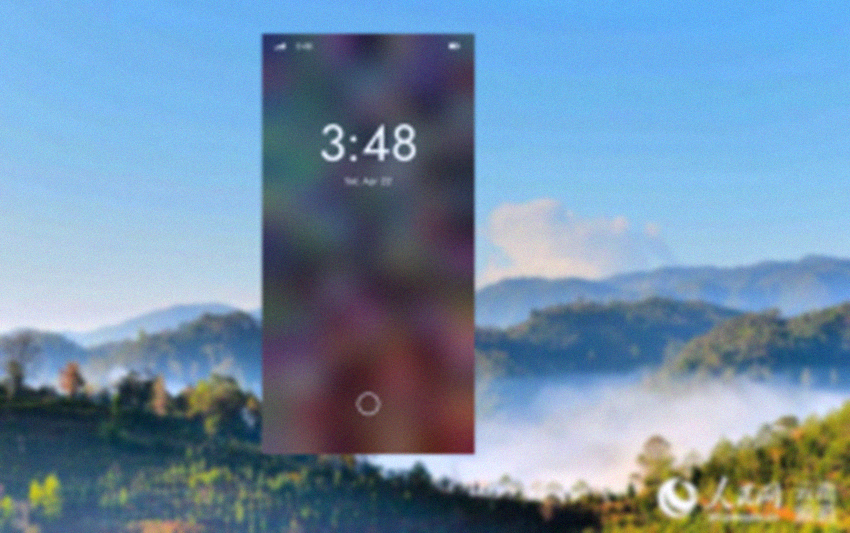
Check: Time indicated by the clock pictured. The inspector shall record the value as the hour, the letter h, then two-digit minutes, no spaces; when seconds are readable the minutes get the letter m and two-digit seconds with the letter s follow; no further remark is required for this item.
3h48
